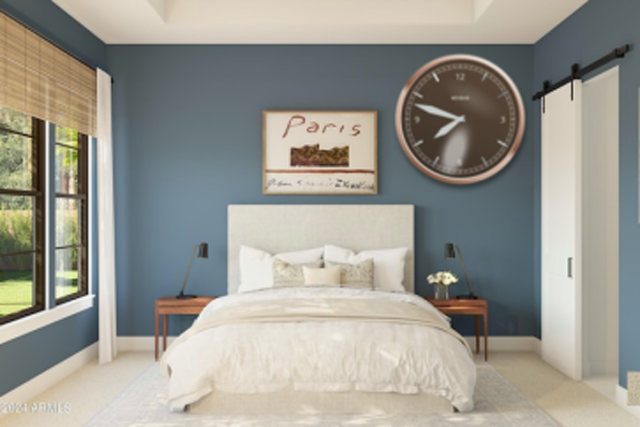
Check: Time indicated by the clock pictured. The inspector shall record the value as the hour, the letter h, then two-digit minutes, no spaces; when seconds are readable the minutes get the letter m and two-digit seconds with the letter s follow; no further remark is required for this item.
7h48
